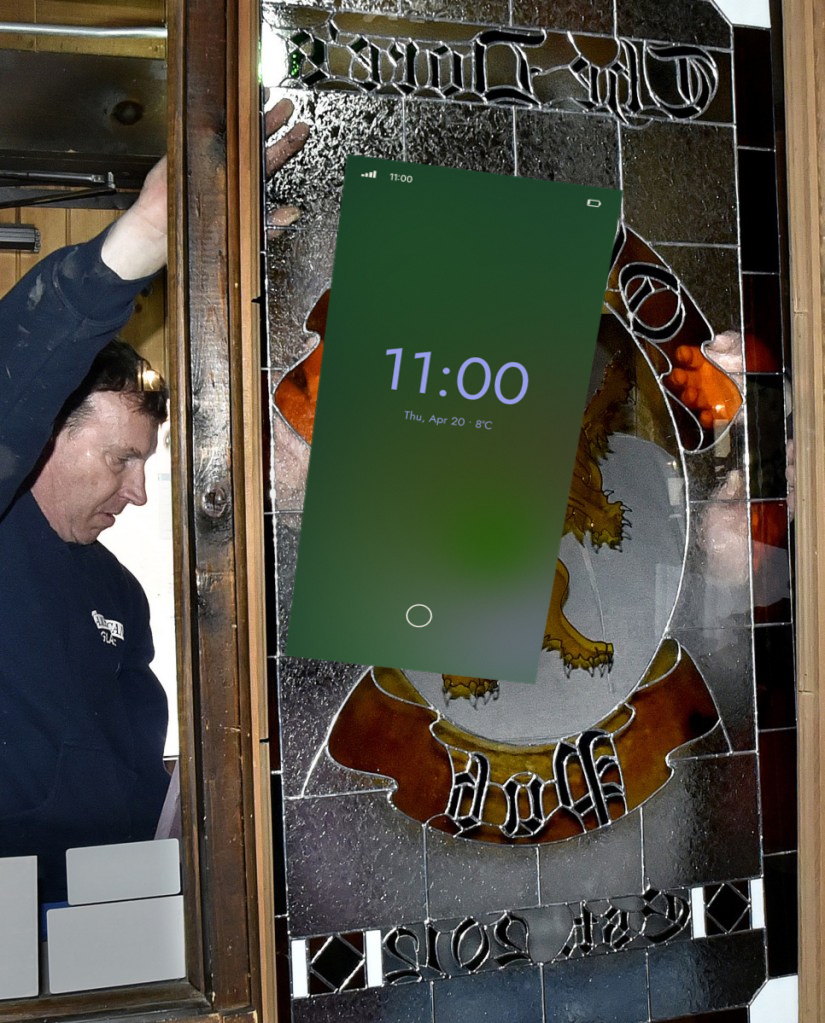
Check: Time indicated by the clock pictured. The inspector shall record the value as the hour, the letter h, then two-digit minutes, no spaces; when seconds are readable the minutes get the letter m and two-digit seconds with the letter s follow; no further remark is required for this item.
11h00
